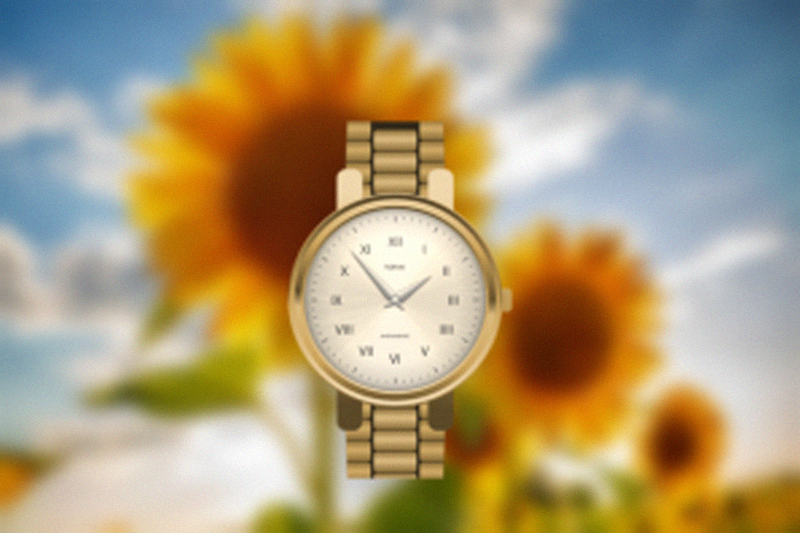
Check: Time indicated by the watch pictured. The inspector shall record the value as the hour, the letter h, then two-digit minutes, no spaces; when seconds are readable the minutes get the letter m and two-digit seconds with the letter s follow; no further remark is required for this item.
1h53
